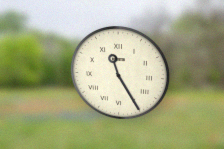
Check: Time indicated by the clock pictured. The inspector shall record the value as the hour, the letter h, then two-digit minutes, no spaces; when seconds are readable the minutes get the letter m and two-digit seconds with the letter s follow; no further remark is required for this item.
11h25
